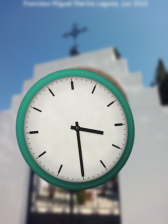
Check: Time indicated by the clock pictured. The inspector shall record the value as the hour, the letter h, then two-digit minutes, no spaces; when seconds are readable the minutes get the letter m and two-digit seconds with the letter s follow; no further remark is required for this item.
3h30
